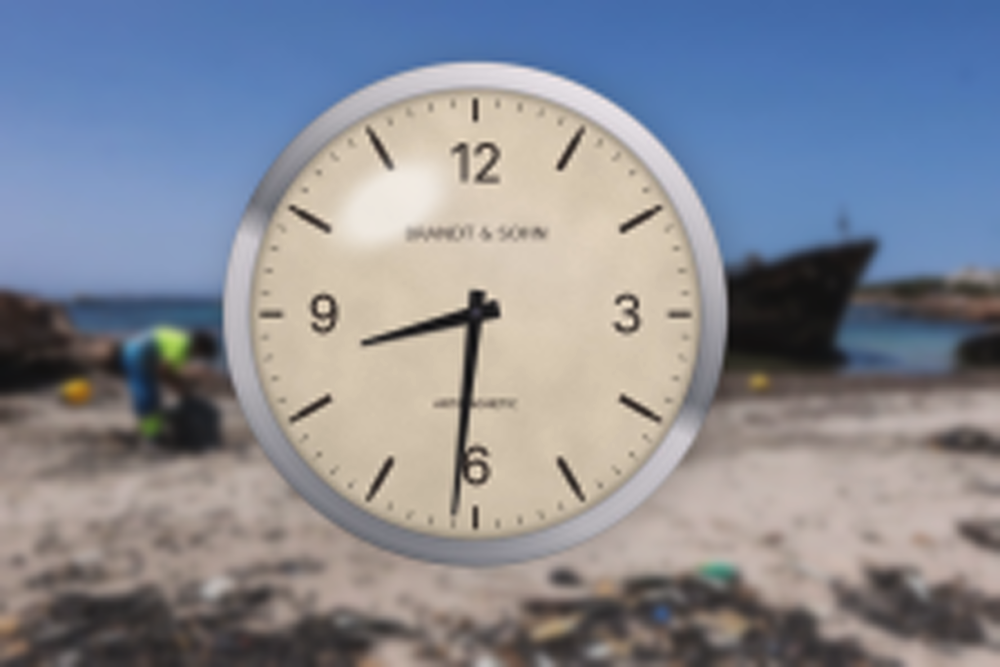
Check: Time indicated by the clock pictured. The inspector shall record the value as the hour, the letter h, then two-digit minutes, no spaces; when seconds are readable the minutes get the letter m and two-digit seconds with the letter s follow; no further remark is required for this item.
8h31
